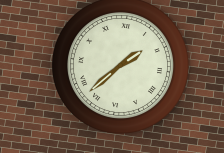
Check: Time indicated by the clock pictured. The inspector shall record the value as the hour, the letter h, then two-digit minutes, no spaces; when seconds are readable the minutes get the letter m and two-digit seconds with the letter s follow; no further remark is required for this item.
1h37
